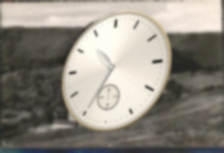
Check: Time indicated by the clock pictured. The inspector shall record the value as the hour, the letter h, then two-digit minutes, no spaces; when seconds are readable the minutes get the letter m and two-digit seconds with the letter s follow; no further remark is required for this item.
10h35
